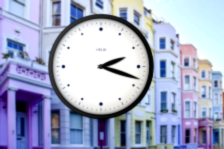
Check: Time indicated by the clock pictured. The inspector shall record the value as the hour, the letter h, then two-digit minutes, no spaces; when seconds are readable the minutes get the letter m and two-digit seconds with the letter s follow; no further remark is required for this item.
2h18
